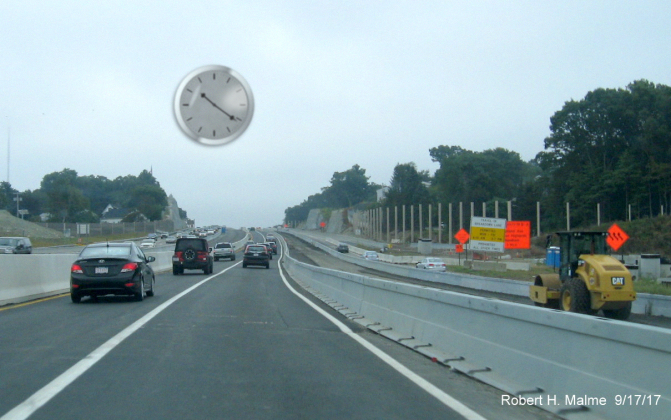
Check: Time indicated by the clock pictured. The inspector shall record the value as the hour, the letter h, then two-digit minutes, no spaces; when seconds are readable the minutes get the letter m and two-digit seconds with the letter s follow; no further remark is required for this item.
10h21
